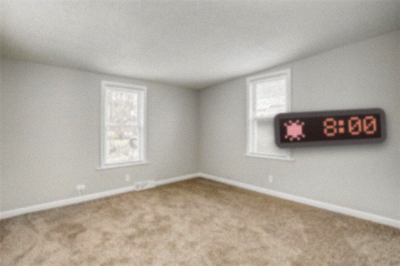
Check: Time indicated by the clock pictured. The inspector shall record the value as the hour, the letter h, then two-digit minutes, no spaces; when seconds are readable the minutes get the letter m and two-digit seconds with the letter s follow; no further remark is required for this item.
8h00
